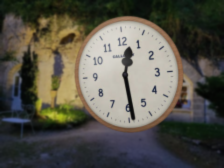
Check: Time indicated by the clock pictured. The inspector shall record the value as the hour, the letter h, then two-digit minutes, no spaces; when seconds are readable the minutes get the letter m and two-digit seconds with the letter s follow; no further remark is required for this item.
12h29
